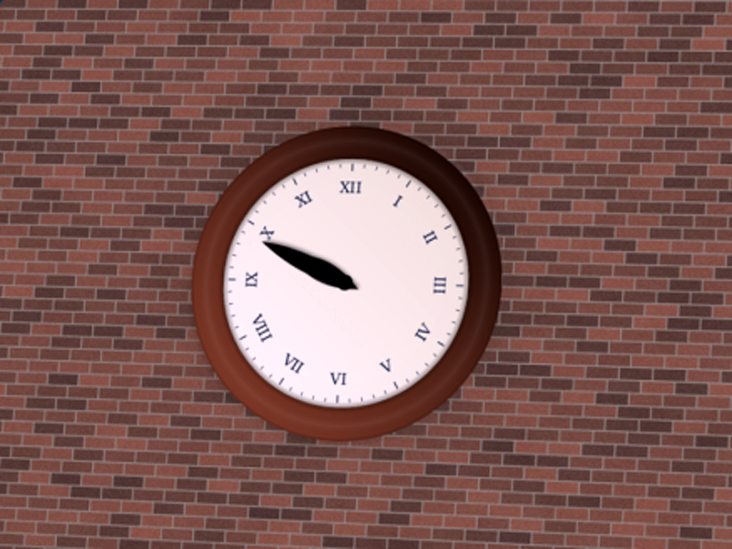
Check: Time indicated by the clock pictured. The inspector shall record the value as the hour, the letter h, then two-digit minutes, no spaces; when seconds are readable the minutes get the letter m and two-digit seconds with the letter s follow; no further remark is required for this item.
9h49
